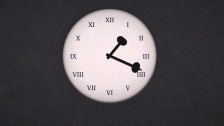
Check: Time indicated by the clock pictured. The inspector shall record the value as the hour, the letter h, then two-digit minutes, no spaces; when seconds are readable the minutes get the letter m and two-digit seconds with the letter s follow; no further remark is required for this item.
1h19
